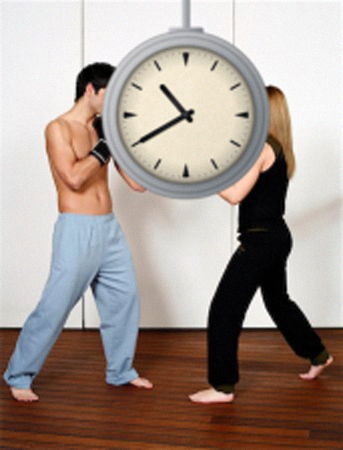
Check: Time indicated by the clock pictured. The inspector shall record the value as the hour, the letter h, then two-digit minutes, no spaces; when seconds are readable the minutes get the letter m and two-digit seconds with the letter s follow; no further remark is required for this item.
10h40
